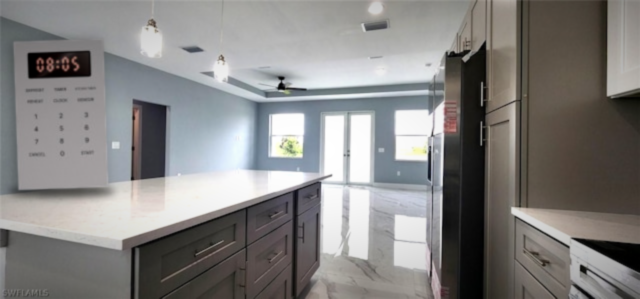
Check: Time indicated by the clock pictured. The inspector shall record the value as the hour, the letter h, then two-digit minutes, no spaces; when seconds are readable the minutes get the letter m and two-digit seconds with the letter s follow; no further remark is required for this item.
8h05
